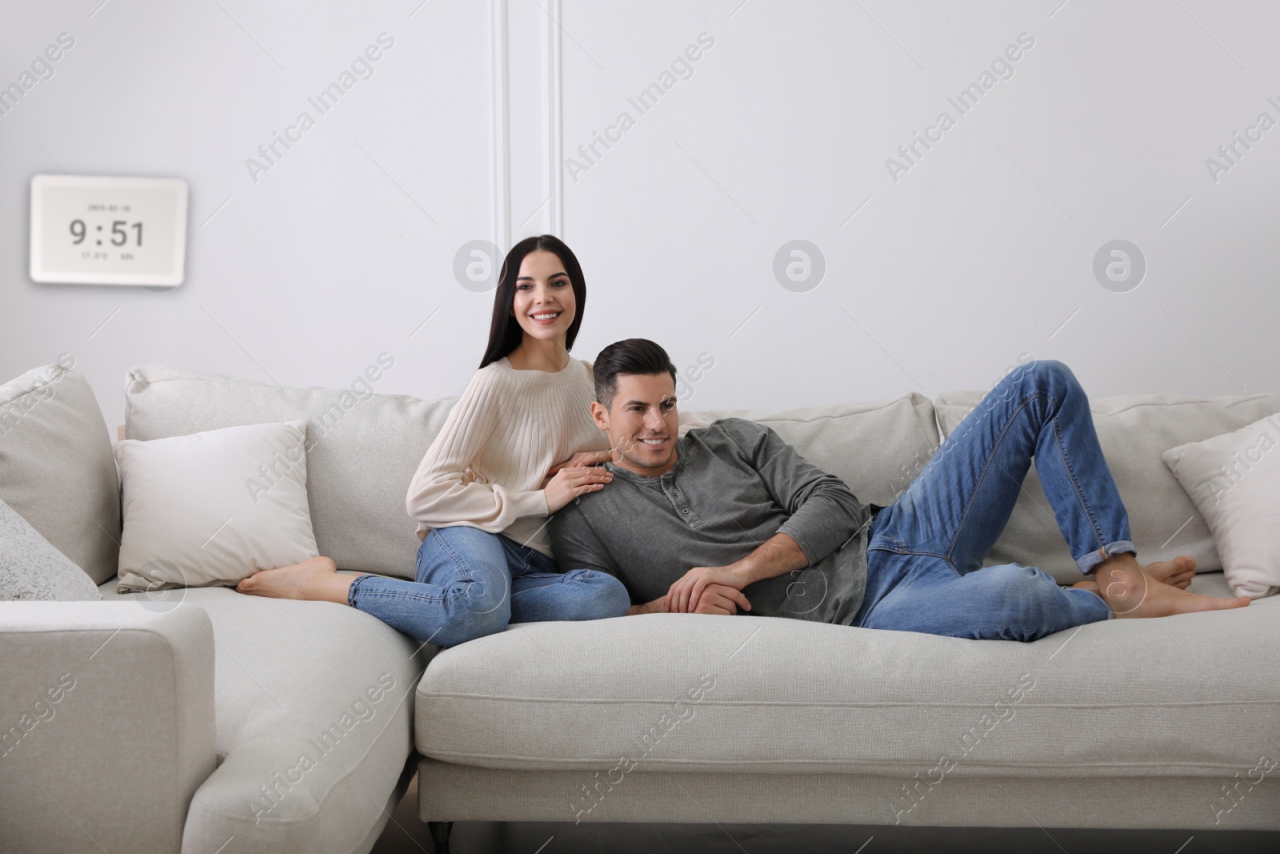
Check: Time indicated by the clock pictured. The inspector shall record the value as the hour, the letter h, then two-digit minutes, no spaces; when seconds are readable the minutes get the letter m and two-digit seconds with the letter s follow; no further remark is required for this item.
9h51
